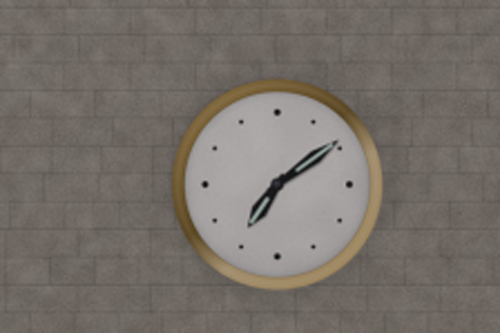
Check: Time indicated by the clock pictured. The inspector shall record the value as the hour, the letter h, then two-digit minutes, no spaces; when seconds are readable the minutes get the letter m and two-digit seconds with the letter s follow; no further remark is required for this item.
7h09
